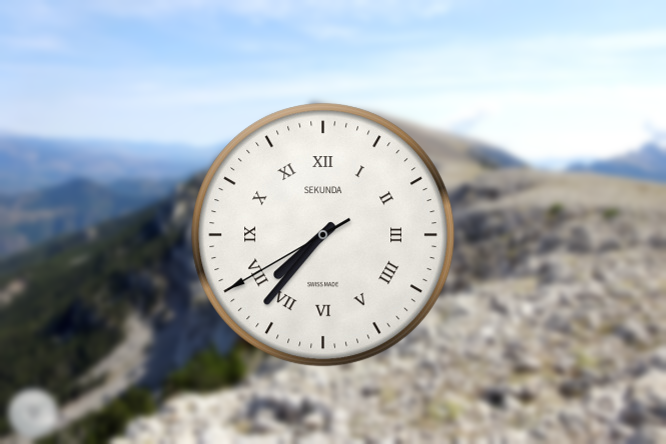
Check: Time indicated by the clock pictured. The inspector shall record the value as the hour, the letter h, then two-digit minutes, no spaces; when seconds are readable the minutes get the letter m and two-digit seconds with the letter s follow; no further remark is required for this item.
7h36m40s
